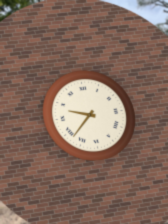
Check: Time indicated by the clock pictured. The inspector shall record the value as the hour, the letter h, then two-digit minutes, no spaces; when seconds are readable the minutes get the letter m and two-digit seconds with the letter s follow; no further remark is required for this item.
9h38
